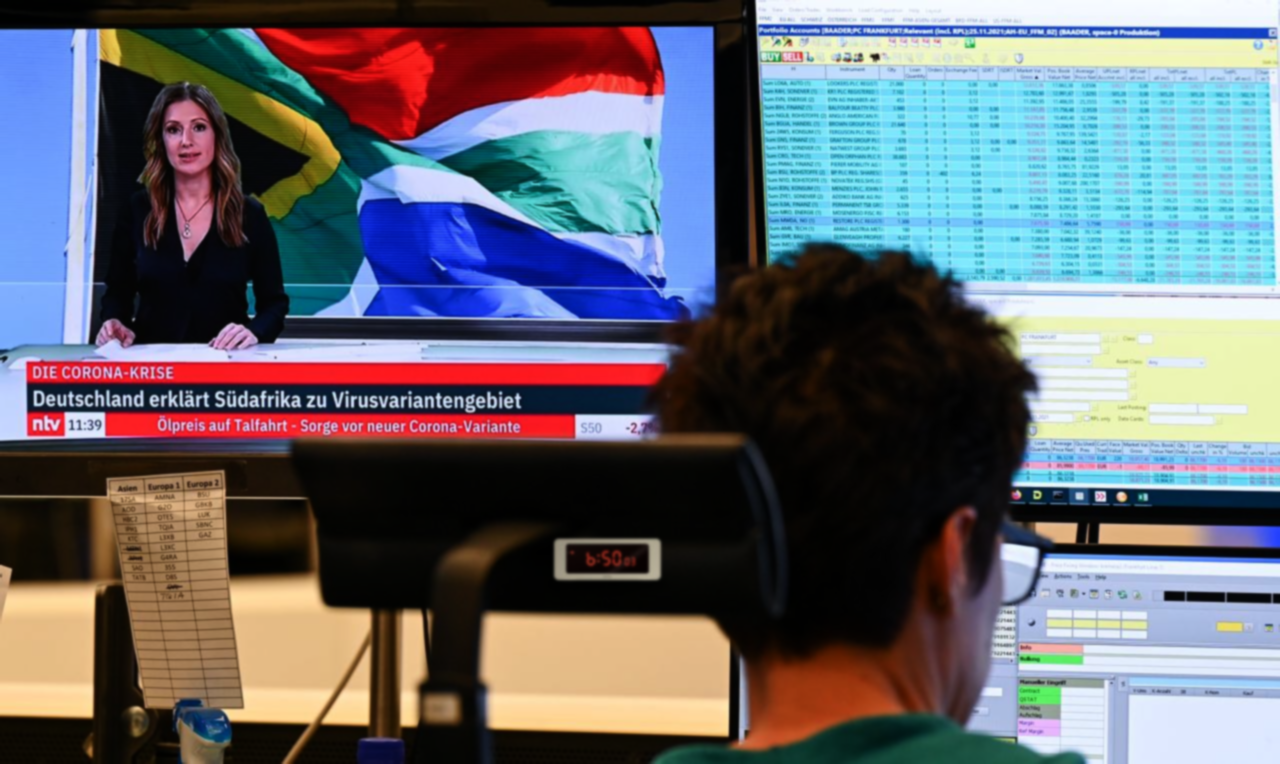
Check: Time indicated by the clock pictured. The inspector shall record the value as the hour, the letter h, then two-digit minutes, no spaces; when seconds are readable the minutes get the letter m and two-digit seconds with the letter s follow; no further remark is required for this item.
6h50
